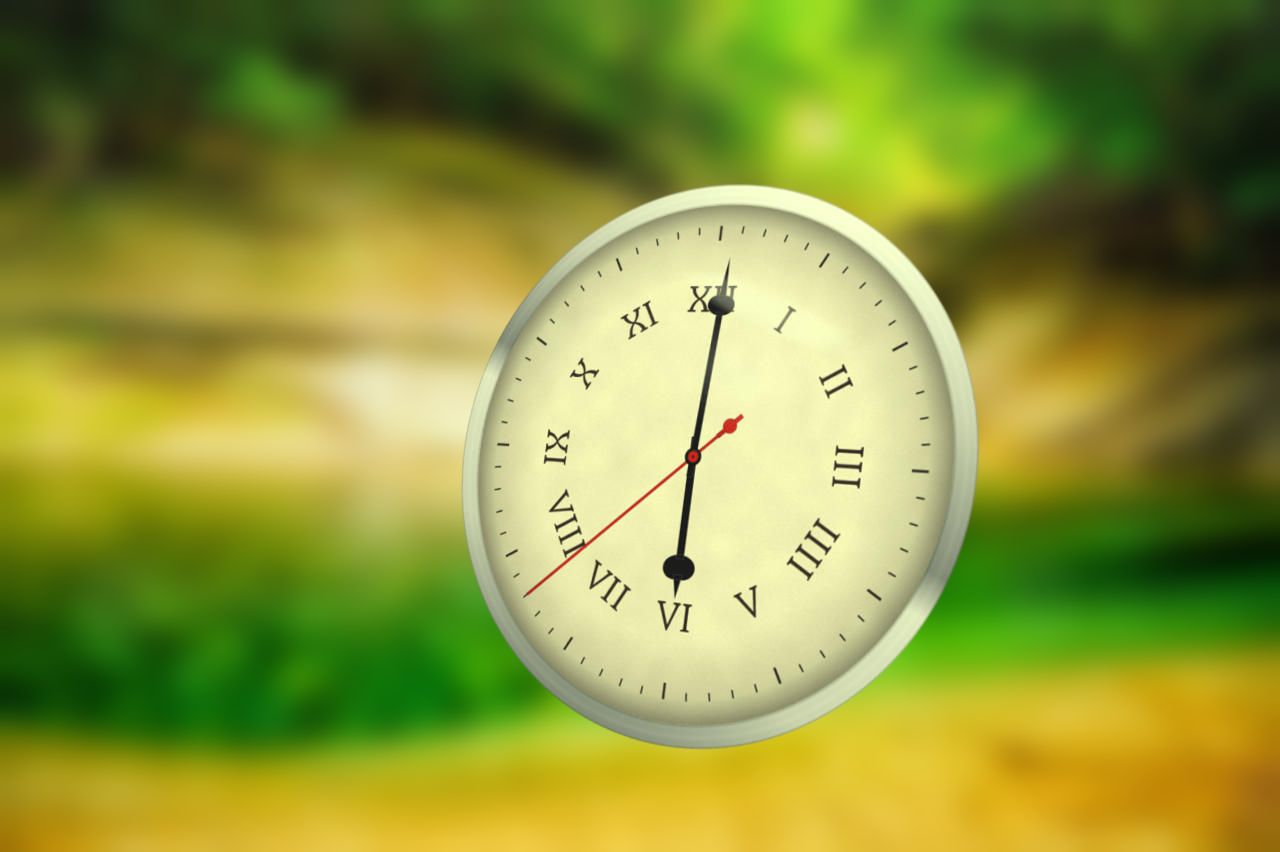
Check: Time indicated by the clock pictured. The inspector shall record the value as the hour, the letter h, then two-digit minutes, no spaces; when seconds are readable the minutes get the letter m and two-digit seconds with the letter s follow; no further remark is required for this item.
6h00m38s
